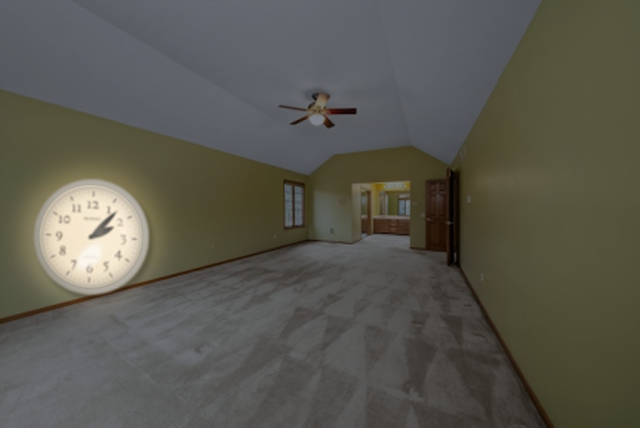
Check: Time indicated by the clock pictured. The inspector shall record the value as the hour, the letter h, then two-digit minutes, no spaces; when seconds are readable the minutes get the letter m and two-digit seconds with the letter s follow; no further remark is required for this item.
2h07
